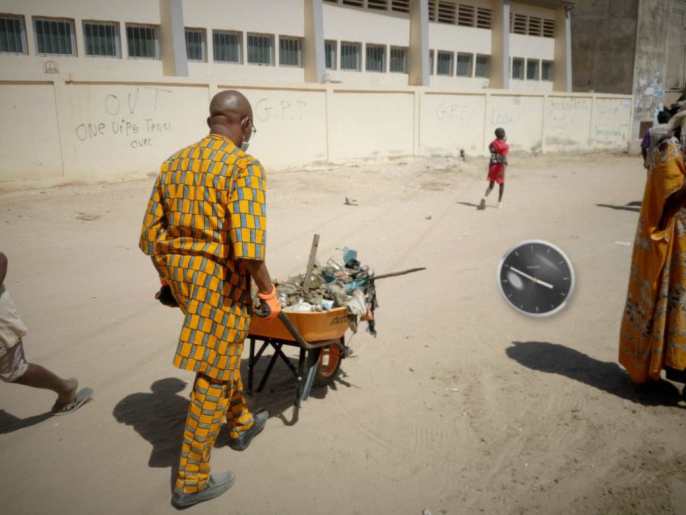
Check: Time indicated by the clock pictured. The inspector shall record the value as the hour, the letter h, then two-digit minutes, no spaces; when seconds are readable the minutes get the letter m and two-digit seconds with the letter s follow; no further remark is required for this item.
3h50
